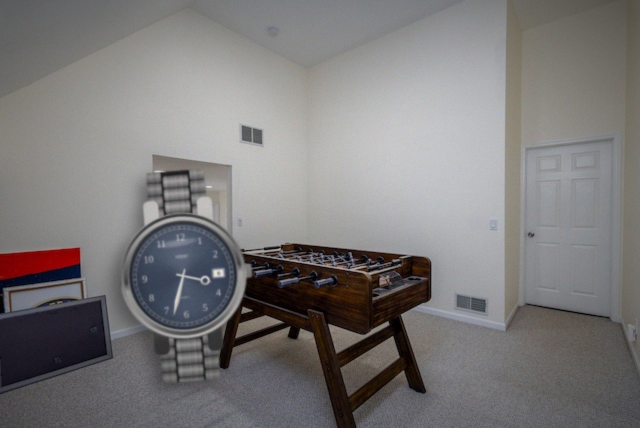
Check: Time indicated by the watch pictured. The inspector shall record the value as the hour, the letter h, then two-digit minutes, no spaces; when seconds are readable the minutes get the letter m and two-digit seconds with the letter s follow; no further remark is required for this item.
3h33
